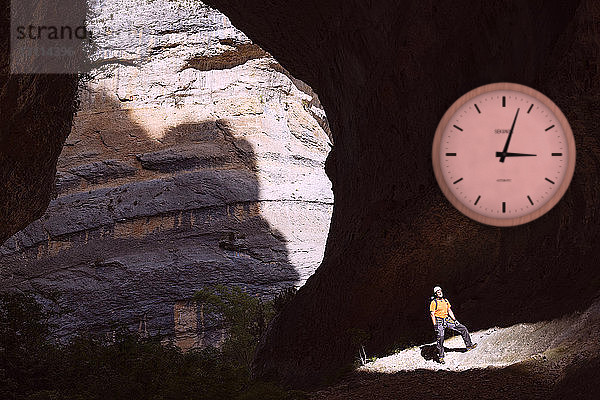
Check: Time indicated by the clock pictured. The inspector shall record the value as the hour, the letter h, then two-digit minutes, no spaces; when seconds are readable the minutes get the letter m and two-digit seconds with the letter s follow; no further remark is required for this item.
3h03
